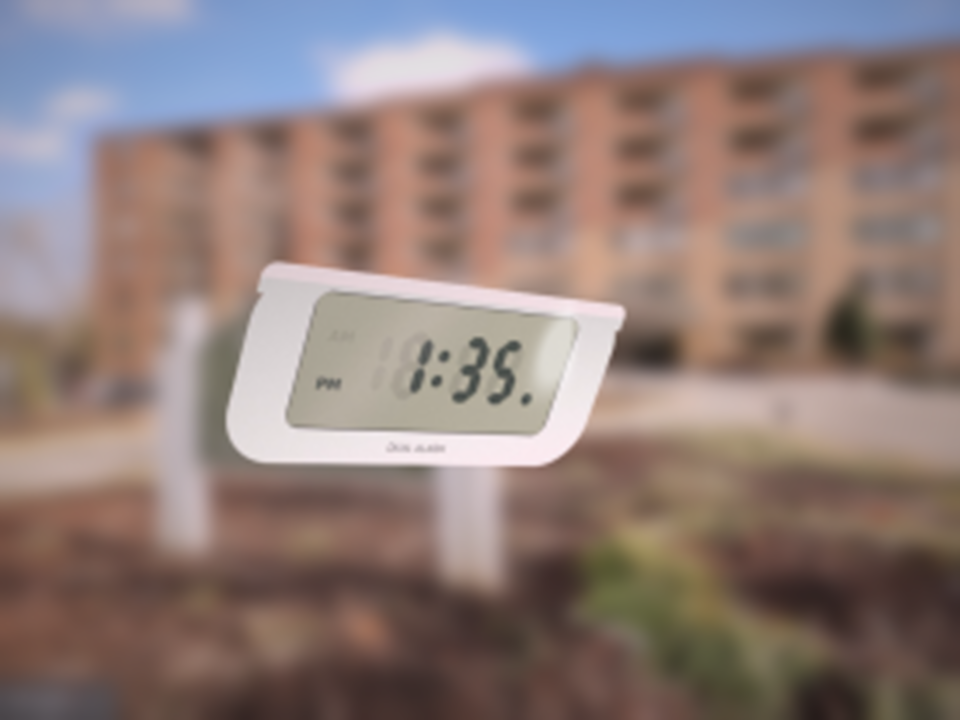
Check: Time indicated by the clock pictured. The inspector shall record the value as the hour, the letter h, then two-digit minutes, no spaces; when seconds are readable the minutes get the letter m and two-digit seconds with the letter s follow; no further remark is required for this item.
1h35
